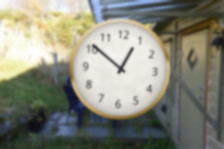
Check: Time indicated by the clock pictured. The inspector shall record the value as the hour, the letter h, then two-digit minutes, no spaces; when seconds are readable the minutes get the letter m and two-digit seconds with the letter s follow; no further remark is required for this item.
12h51
